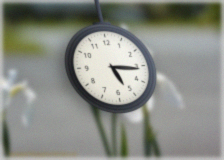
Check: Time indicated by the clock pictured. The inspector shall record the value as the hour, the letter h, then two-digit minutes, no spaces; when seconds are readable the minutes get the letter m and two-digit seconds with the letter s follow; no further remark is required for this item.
5h16
